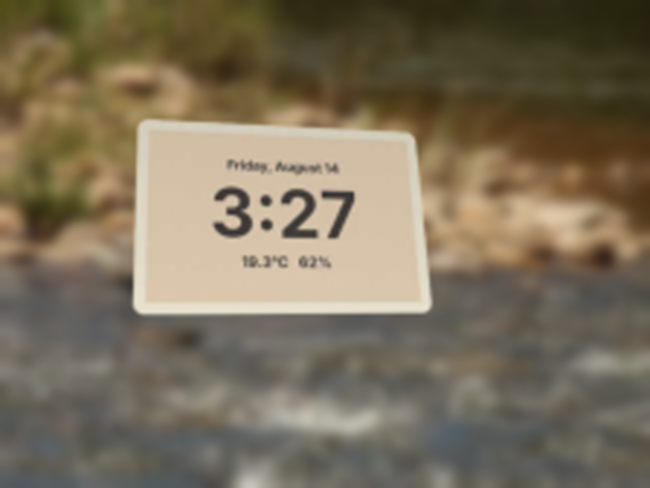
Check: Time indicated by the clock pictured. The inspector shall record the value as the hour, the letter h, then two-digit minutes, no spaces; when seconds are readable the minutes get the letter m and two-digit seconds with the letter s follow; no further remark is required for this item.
3h27
